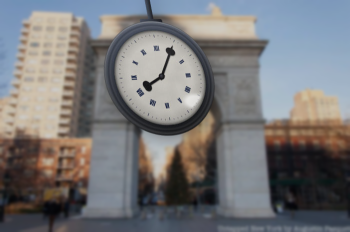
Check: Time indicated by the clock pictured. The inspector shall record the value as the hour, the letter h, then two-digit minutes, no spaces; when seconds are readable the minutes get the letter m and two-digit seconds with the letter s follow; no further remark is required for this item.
8h05
